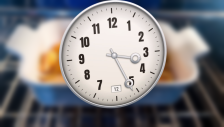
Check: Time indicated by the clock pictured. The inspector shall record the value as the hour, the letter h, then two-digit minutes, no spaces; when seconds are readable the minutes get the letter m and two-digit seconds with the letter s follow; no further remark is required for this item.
3h26
